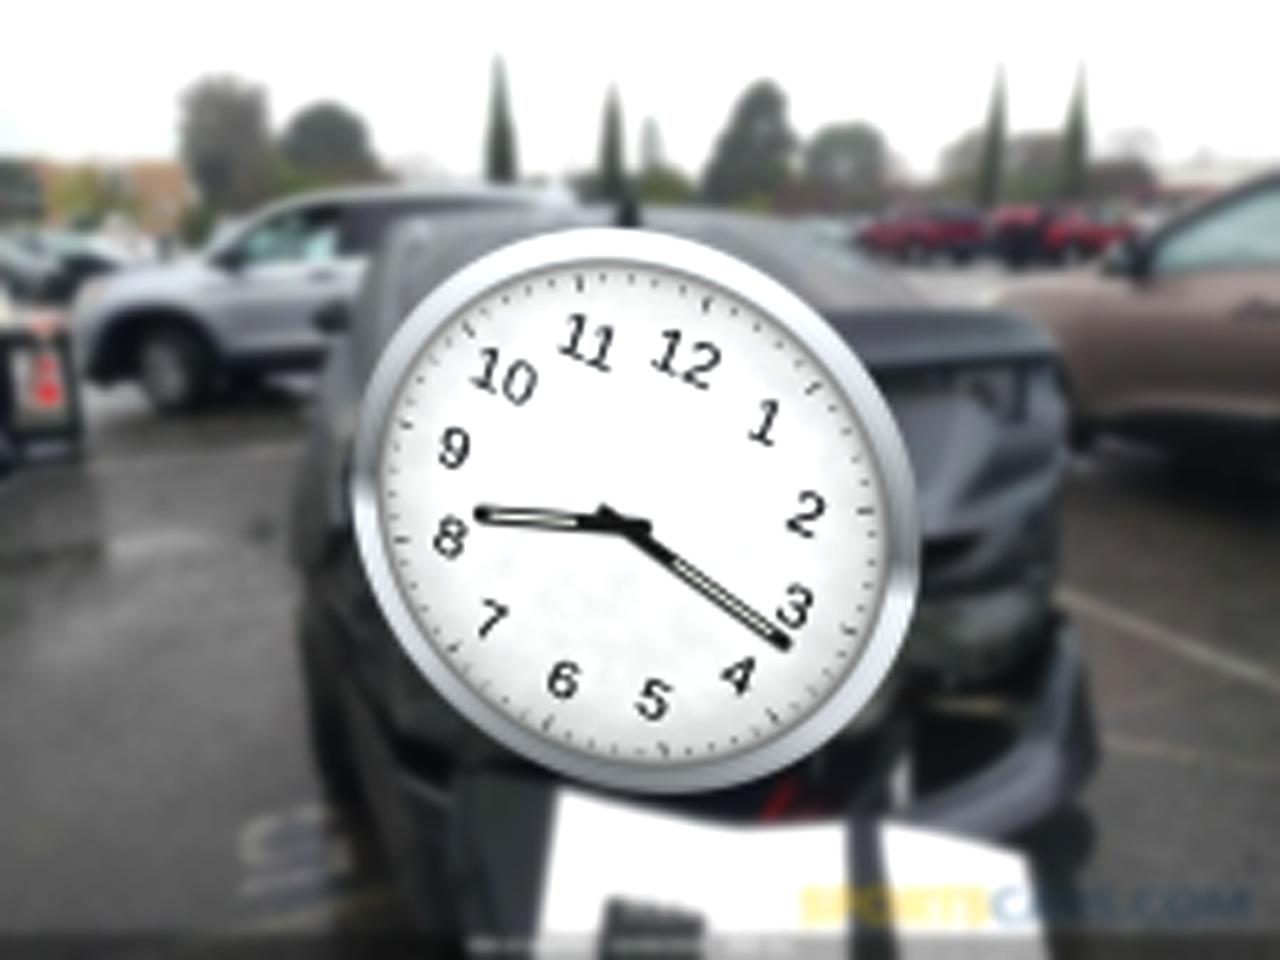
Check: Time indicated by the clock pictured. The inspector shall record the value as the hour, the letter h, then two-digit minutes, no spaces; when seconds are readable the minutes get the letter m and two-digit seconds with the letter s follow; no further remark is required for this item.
8h17
